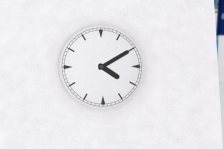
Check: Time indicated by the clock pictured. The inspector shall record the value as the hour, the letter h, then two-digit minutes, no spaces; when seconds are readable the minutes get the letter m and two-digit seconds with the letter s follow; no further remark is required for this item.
4h10
